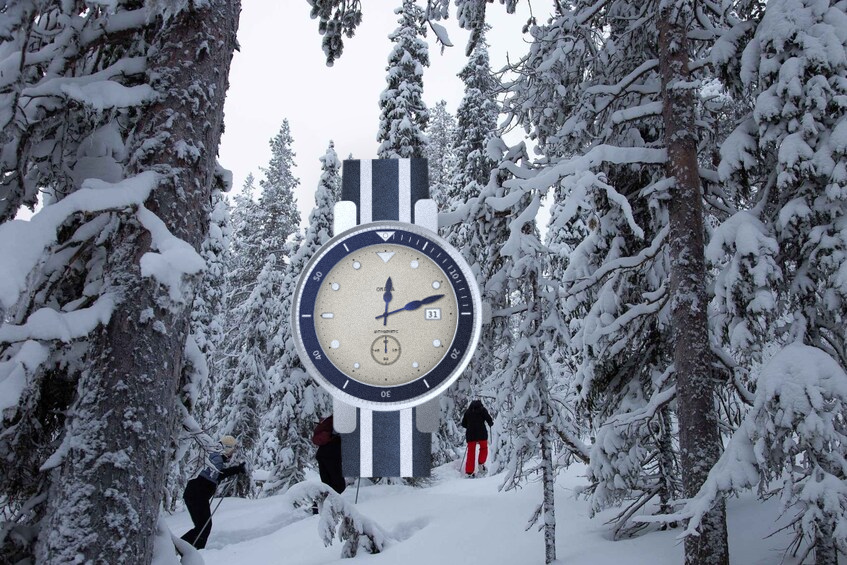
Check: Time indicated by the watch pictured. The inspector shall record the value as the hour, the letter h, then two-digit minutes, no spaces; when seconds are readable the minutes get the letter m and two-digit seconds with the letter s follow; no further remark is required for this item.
12h12
